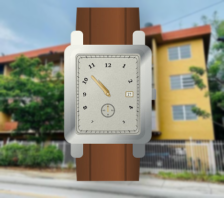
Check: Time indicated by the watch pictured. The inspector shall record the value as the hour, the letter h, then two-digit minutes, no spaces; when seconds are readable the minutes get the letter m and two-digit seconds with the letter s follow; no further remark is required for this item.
10h53
